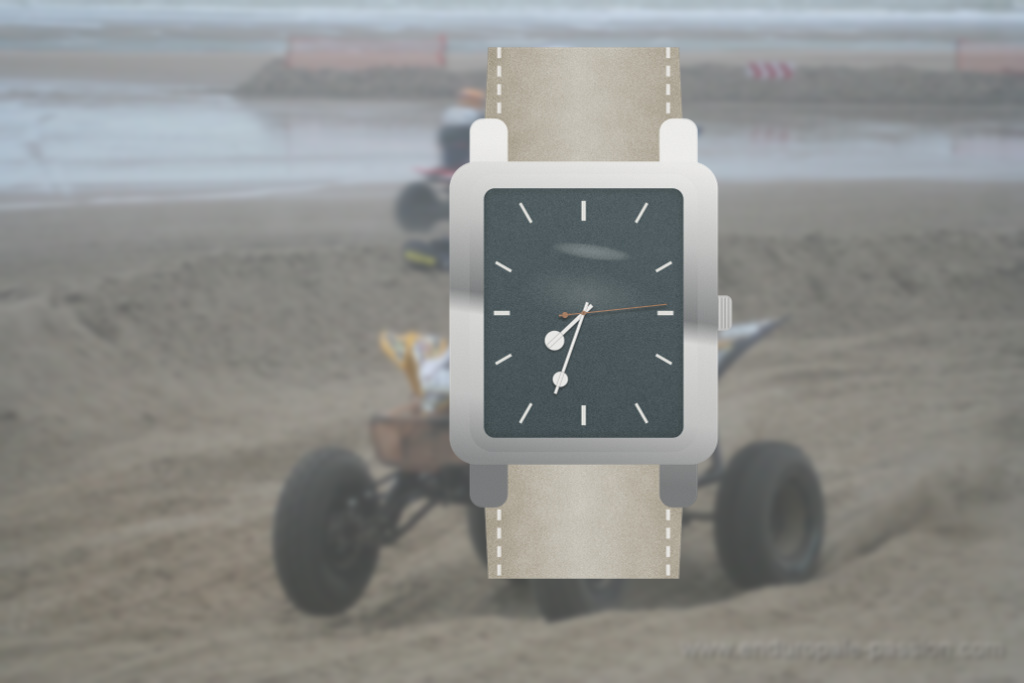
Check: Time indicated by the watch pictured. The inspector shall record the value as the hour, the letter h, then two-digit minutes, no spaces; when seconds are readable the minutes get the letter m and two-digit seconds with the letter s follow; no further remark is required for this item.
7h33m14s
